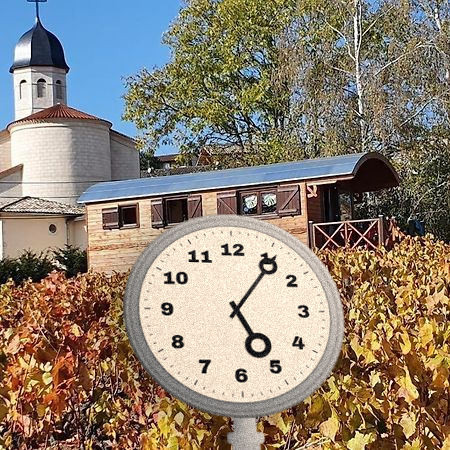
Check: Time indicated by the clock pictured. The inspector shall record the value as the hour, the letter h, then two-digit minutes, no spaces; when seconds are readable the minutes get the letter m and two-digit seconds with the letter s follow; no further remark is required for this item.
5h06
